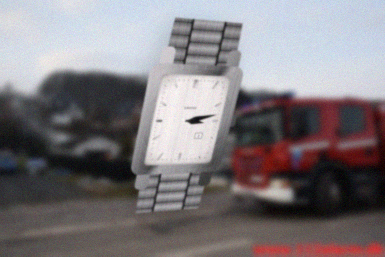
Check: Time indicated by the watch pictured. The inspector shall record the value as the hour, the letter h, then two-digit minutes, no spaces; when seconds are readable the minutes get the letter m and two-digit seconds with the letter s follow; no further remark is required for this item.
3h13
